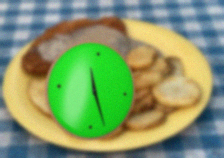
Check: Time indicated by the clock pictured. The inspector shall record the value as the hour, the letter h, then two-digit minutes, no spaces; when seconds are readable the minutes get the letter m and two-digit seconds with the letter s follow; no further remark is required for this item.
11h26
